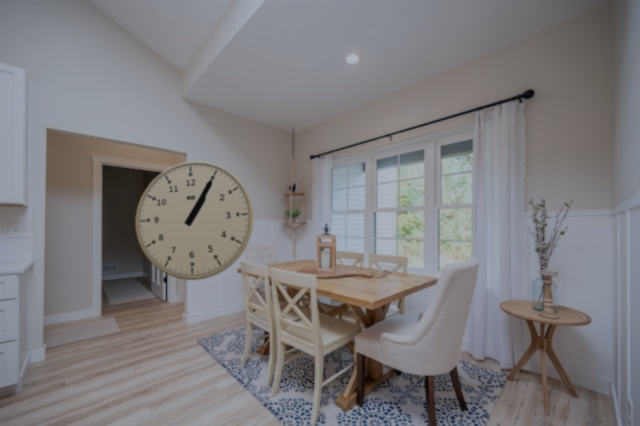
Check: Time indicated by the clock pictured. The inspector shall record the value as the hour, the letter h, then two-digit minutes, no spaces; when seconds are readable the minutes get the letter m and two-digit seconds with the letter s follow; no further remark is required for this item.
1h05
